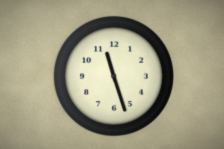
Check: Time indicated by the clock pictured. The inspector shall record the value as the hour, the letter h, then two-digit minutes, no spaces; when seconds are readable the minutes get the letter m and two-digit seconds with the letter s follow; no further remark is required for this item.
11h27
